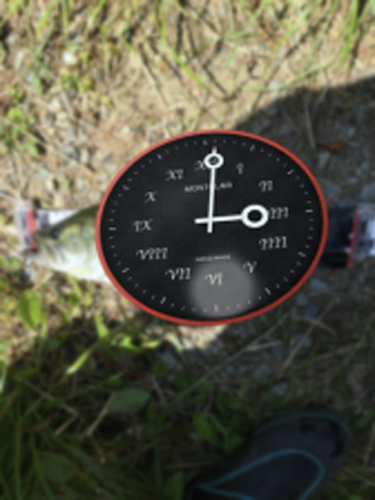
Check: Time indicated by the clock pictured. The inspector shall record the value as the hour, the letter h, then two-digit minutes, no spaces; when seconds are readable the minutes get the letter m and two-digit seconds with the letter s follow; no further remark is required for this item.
3h01
